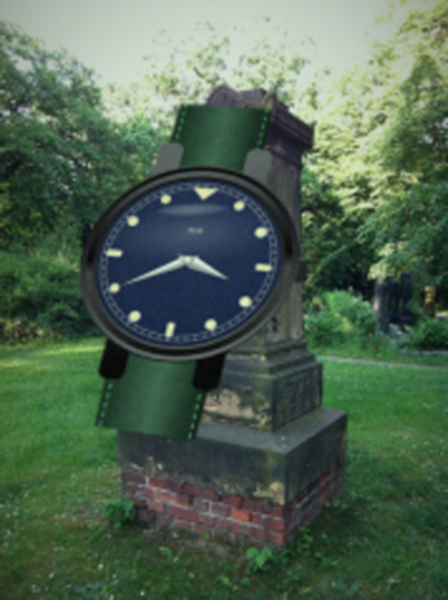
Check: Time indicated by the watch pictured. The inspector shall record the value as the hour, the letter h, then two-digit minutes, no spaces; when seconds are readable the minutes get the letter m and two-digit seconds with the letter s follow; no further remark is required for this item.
3h40
